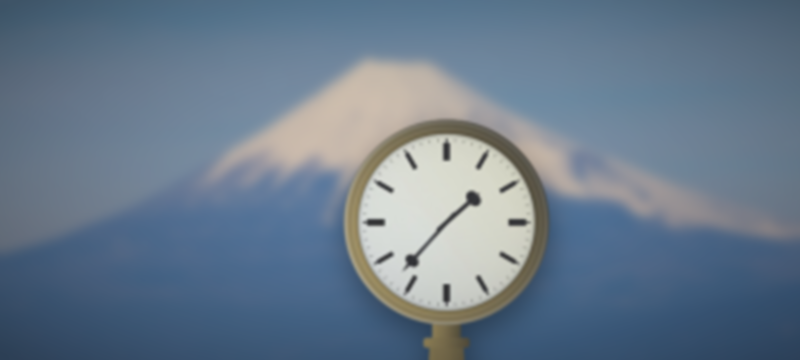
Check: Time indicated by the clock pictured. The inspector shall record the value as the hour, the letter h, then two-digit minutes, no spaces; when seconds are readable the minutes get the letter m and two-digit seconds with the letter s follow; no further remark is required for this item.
1h37
